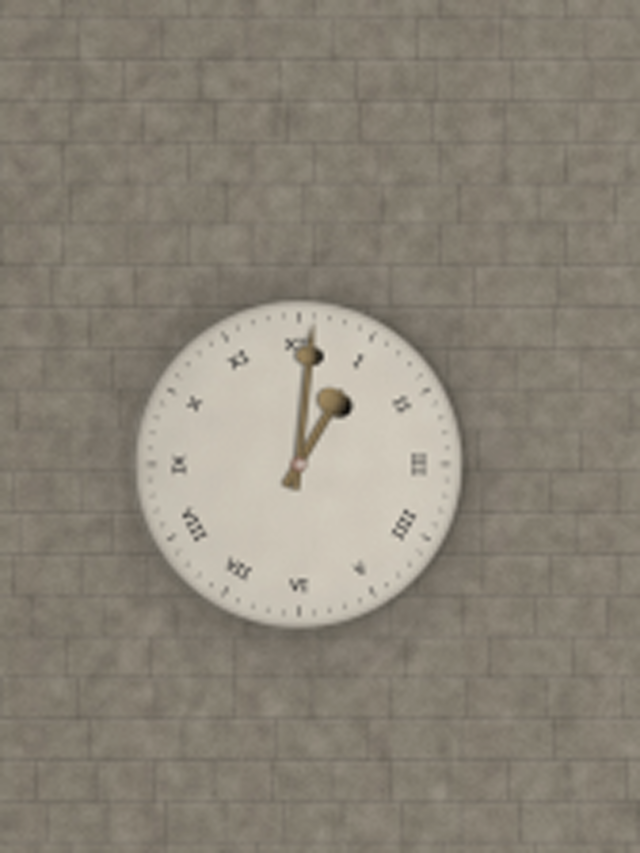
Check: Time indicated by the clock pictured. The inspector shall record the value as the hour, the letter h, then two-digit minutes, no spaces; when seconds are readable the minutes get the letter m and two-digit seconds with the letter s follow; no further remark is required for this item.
1h01
